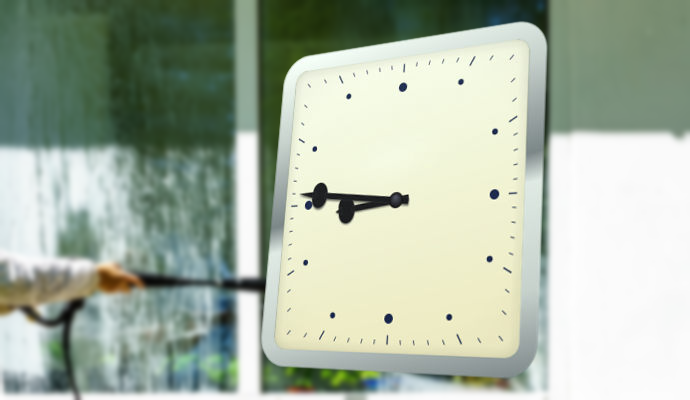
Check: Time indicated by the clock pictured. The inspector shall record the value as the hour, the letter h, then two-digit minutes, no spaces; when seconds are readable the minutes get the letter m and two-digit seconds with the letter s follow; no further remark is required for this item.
8h46
